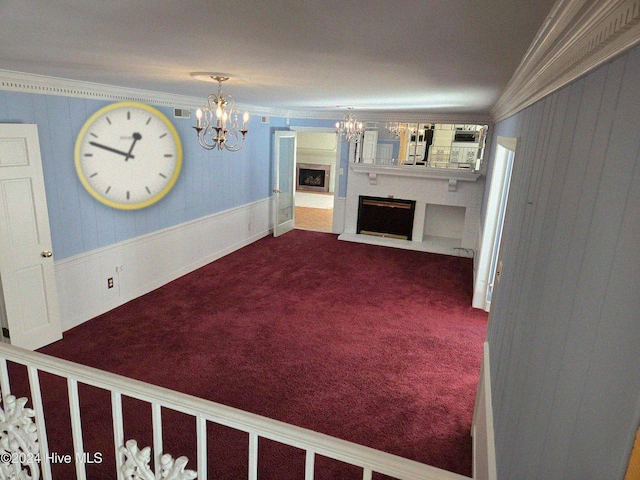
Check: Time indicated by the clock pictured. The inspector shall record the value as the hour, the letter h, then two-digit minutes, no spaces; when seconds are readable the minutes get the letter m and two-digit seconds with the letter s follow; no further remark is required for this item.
12h48
